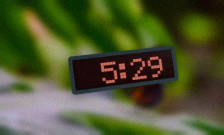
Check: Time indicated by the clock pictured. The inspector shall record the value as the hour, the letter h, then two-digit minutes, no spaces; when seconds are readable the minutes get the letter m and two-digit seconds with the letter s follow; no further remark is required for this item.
5h29
